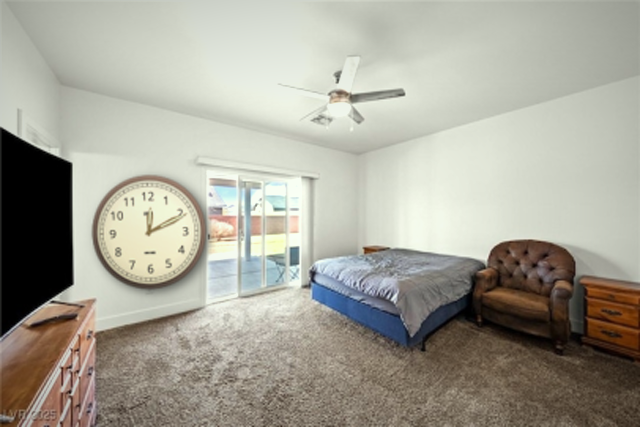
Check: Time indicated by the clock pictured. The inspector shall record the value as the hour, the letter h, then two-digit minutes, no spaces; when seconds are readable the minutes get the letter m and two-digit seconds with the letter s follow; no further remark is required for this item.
12h11
